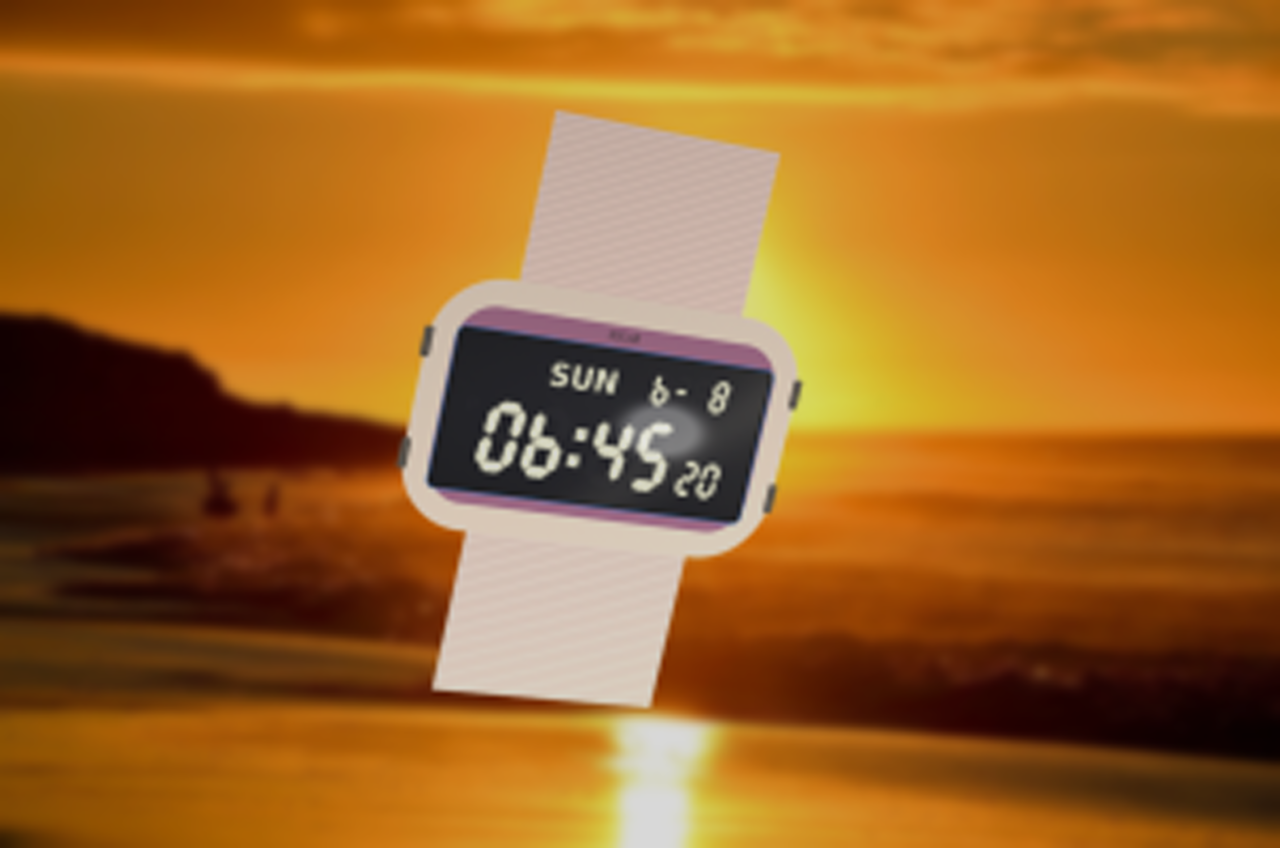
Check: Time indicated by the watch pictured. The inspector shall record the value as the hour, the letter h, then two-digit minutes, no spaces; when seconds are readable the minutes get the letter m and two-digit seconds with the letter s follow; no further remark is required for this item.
6h45m20s
